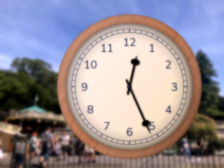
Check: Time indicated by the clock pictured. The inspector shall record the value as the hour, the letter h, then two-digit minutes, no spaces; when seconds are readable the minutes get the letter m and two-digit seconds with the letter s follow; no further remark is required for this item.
12h26
